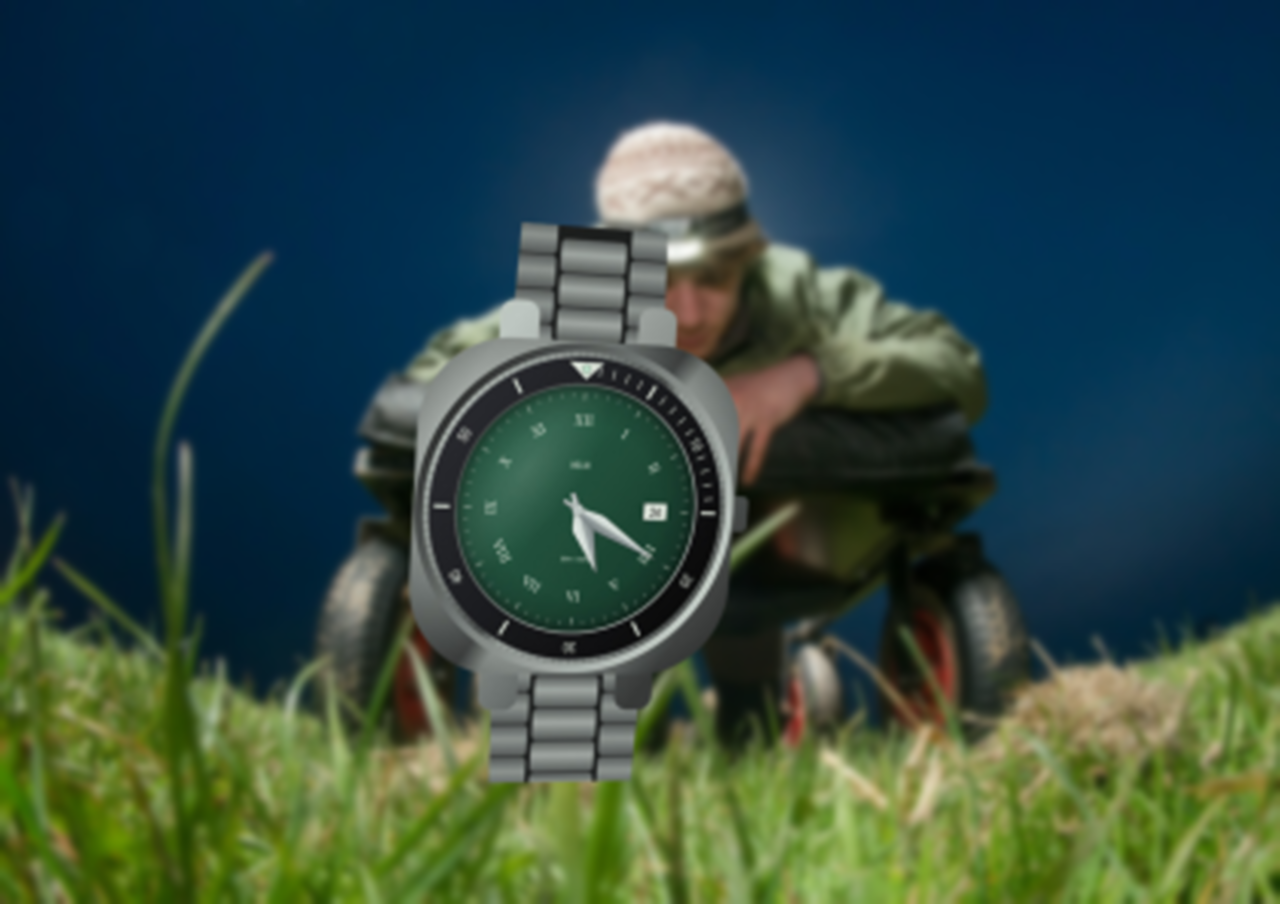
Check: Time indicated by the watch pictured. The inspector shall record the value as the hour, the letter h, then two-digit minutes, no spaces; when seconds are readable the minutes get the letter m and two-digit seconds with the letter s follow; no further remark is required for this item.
5h20
